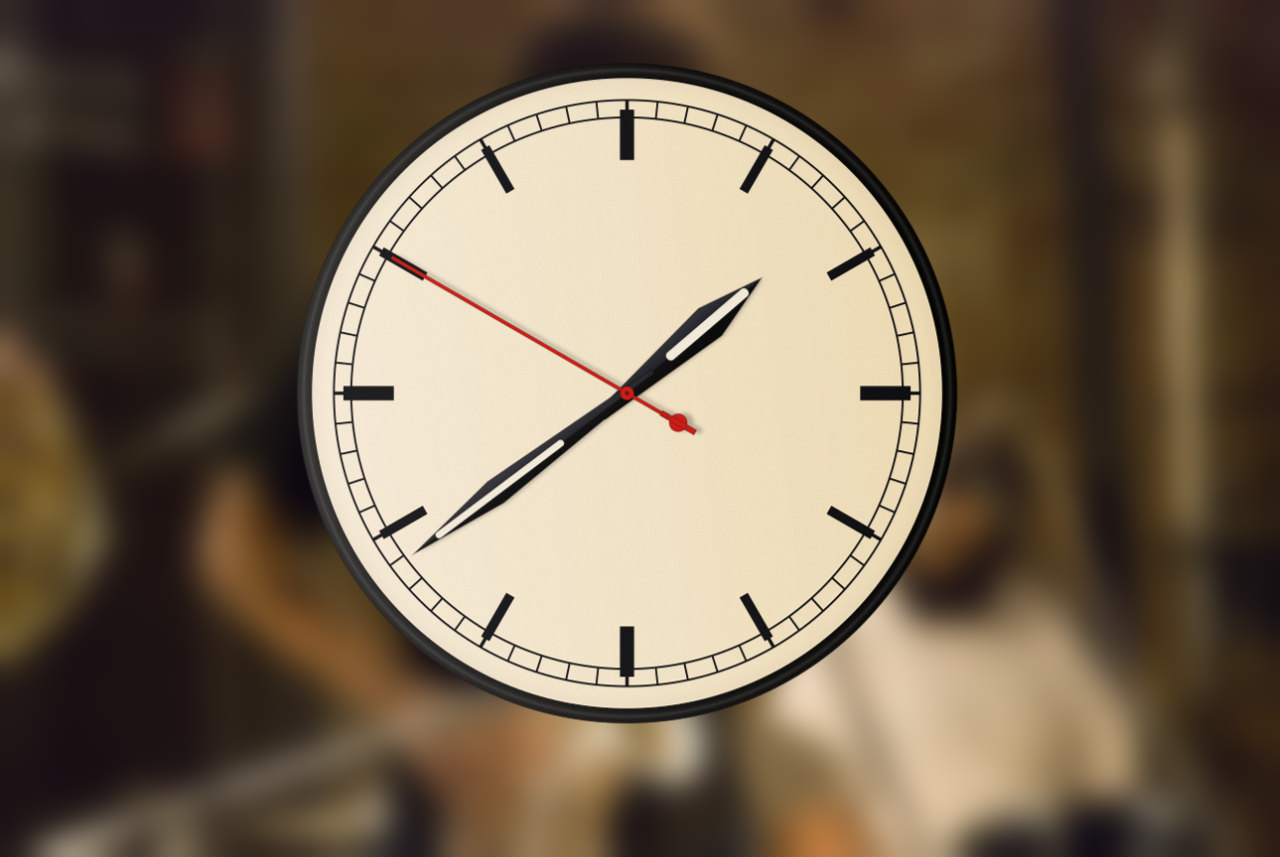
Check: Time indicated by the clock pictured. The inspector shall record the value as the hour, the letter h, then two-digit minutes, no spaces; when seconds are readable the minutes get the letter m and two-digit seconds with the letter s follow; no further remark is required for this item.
1h38m50s
